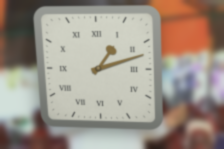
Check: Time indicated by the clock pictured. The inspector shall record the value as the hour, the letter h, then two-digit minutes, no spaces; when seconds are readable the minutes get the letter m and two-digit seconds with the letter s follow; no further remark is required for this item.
1h12
